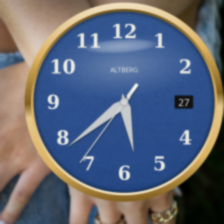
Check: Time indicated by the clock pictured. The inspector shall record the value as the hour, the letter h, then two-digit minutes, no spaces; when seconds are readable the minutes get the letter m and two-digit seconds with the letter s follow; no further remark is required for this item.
5h38m36s
